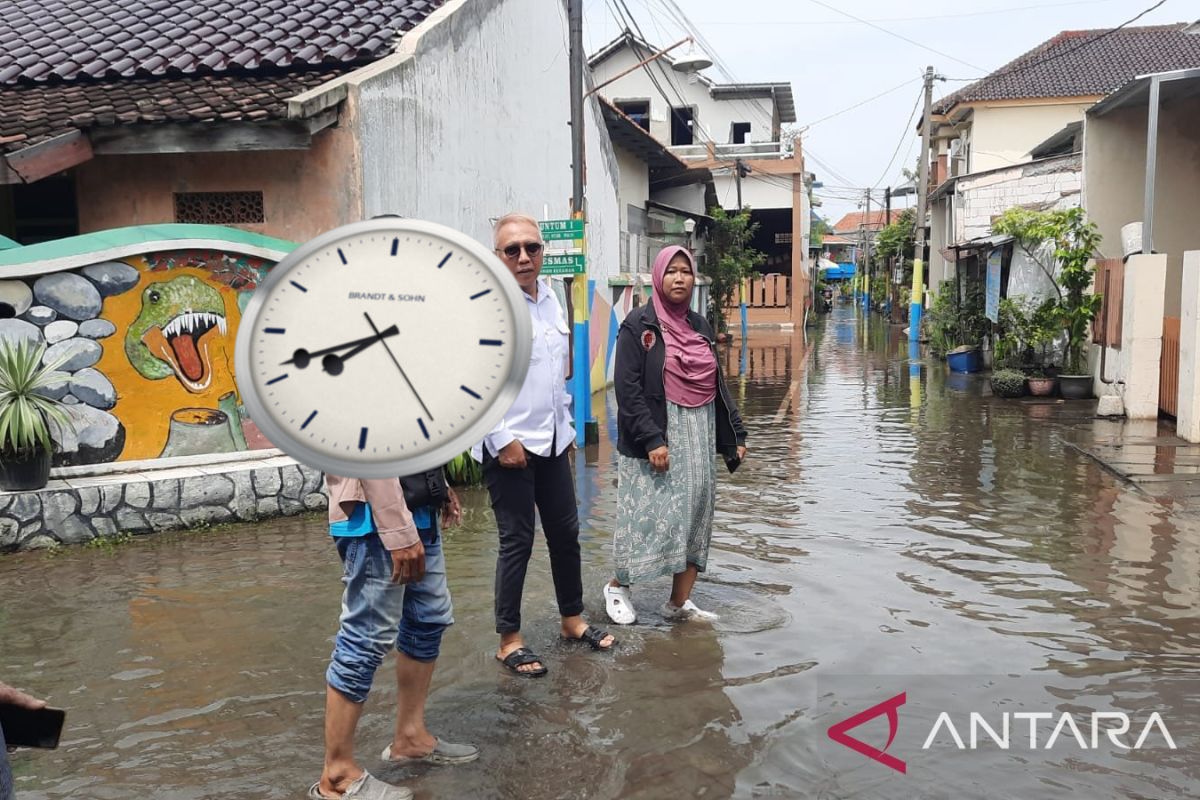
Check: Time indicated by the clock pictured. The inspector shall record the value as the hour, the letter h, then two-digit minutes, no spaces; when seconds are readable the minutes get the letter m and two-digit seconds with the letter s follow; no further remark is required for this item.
7h41m24s
